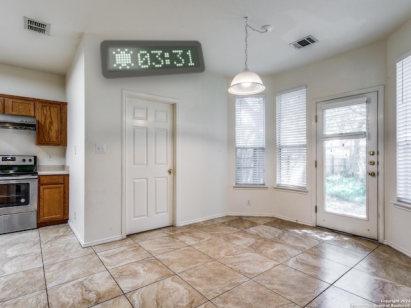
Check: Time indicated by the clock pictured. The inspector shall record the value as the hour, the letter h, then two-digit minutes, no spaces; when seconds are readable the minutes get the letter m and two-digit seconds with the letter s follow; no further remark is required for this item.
3h31
